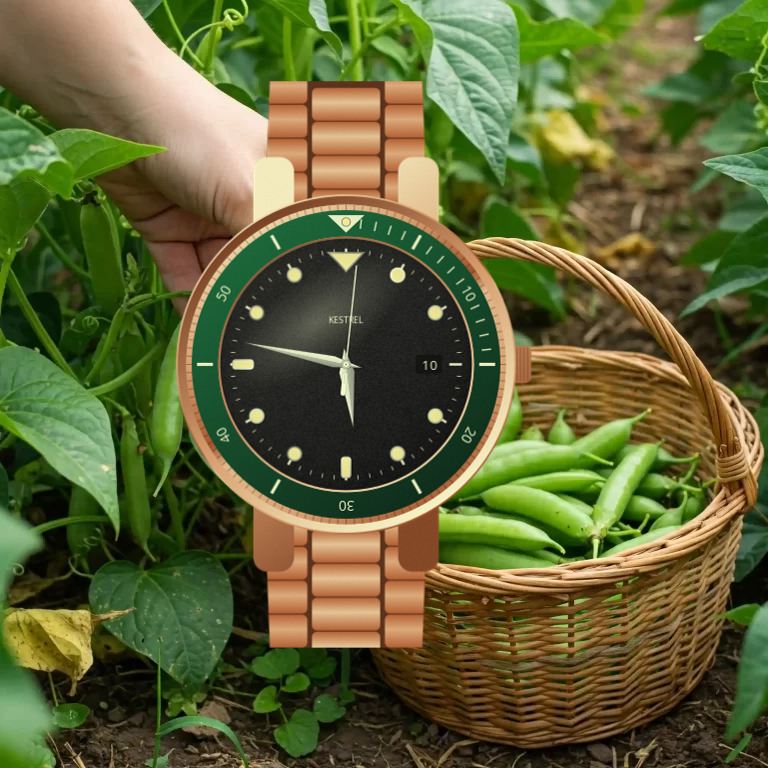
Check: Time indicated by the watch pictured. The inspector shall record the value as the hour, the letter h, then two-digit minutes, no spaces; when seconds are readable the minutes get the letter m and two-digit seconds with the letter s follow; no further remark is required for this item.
5h47m01s
